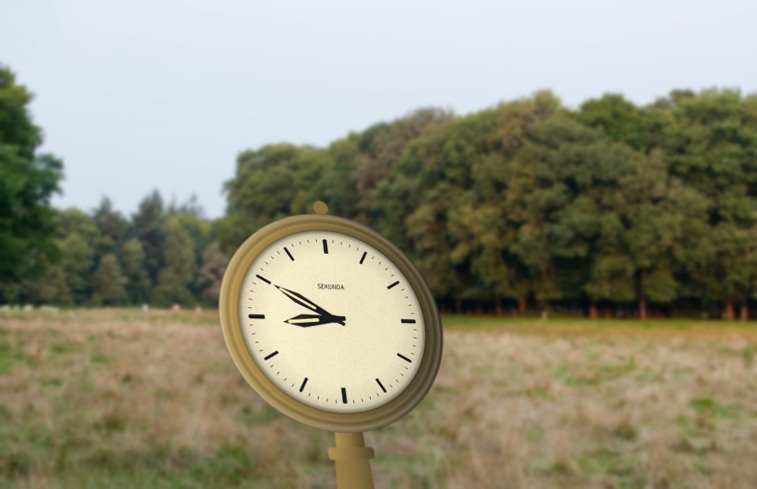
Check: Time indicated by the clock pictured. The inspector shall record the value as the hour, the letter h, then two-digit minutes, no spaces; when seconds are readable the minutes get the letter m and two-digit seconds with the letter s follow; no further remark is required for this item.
8h50
